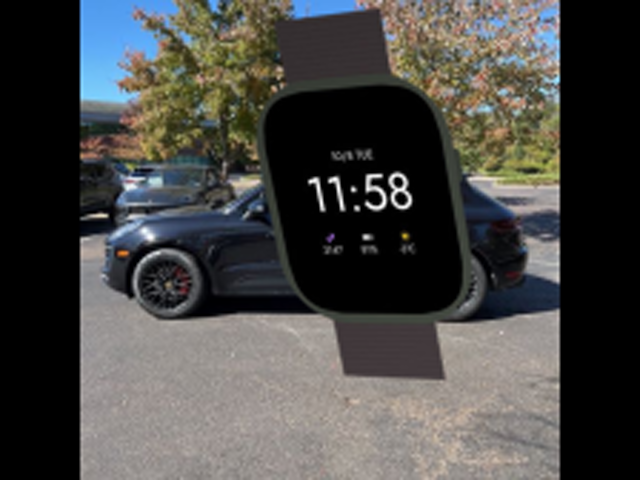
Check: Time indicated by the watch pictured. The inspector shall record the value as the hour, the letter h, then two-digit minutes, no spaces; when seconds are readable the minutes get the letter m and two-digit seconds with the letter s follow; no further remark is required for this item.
11h58
